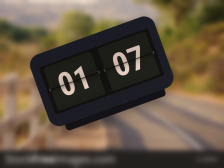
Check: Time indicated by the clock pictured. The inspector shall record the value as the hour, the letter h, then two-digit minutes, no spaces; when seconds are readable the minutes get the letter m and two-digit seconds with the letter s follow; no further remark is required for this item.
1h07
